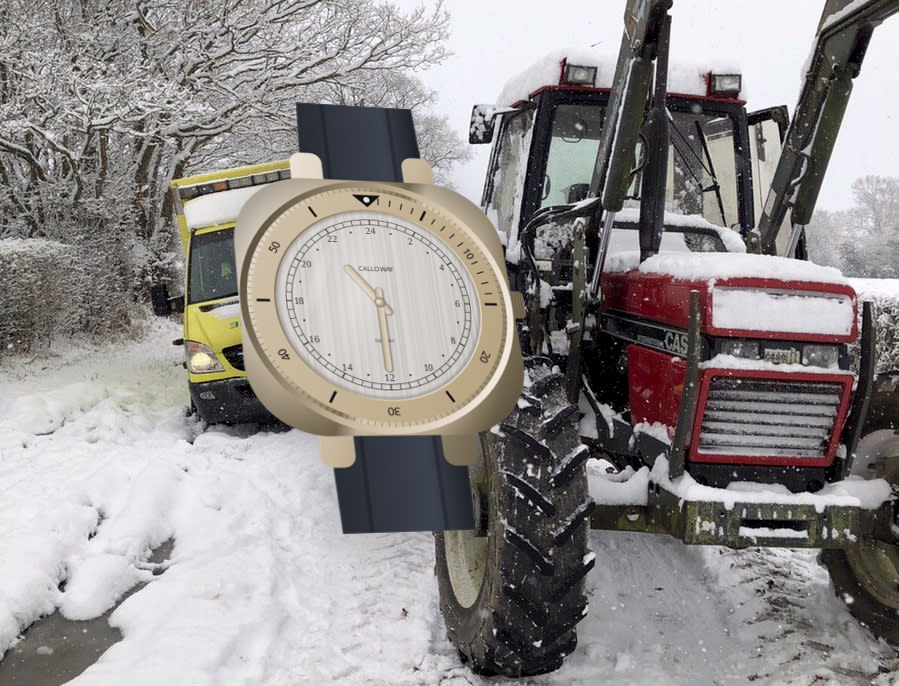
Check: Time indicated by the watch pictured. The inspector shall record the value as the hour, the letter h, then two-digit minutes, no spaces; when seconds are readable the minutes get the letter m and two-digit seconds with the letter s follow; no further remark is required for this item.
21h30
